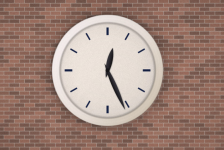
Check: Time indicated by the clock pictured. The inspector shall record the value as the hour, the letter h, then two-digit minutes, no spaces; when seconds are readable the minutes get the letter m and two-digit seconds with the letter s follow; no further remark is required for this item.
12h26
